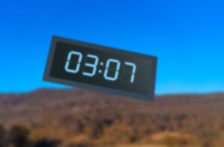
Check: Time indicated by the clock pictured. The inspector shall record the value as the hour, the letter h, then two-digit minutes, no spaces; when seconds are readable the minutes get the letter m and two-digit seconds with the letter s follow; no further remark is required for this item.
3h07
